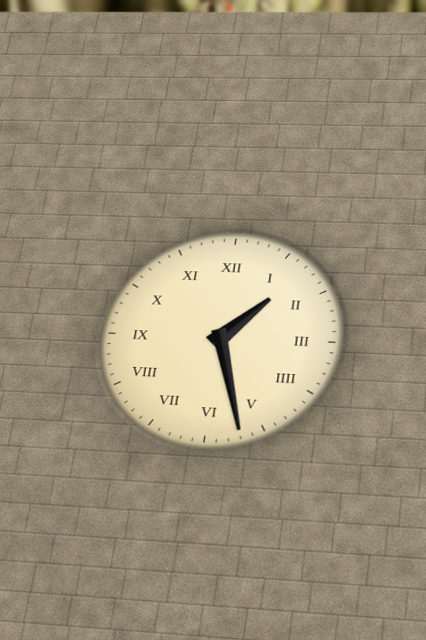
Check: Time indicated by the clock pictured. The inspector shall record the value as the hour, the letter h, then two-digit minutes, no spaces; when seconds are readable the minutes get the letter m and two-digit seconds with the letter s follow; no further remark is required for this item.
1h27
